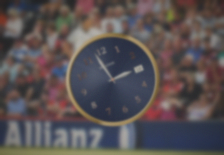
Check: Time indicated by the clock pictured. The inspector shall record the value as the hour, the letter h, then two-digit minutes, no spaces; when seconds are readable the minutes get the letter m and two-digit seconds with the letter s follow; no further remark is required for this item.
2h58
